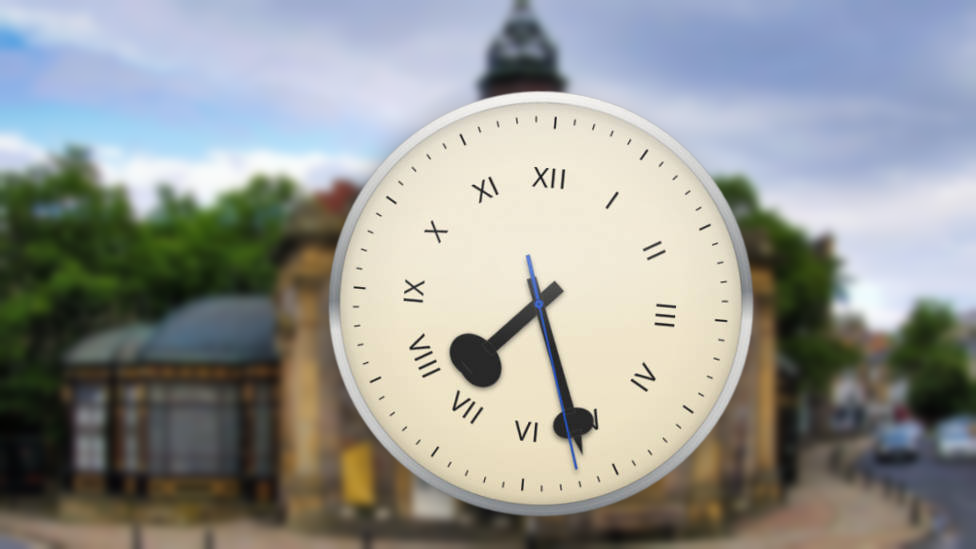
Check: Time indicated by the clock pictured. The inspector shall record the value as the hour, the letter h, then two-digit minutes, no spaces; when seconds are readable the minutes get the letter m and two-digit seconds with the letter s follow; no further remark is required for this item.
7h26m27s
